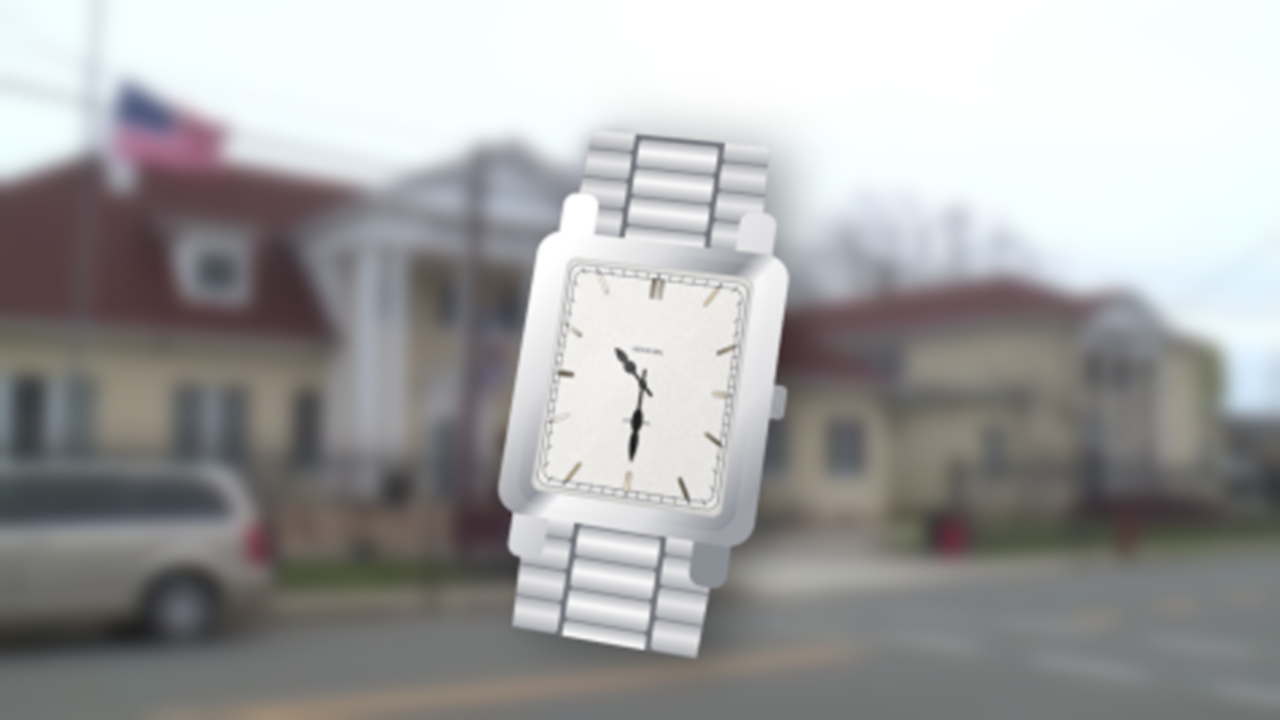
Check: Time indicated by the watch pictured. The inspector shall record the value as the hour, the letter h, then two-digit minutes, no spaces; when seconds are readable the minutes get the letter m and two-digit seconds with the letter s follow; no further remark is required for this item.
10h30
